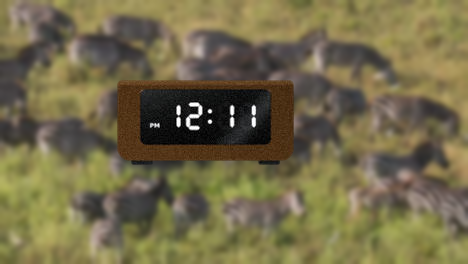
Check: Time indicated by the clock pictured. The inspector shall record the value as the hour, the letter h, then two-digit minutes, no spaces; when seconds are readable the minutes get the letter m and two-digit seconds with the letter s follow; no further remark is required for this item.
12h11
